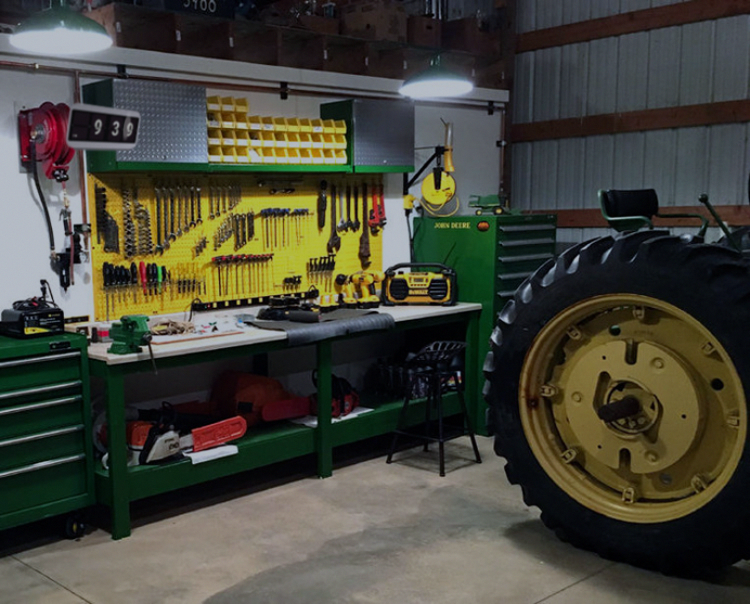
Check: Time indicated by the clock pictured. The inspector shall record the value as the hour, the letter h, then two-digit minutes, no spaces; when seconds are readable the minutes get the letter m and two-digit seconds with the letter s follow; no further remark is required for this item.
9h39
